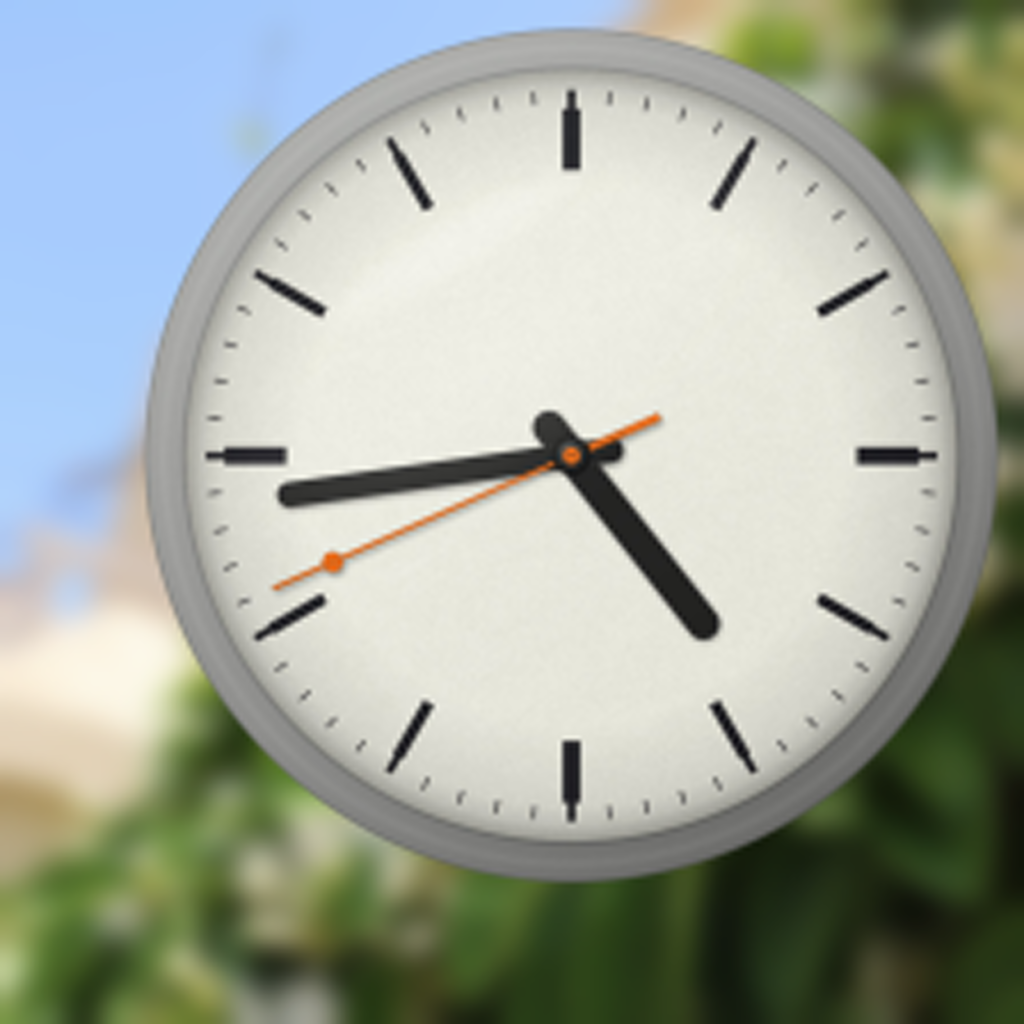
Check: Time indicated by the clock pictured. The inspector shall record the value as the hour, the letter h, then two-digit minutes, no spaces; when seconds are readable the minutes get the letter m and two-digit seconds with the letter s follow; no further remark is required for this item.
4h43m41s
